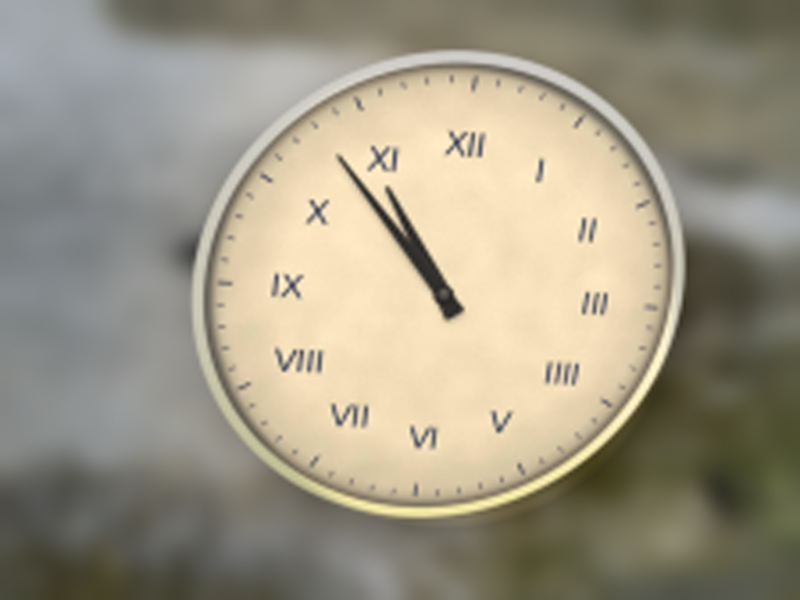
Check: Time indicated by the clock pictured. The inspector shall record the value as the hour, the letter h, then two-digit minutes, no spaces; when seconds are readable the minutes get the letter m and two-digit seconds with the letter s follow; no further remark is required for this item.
10h53
